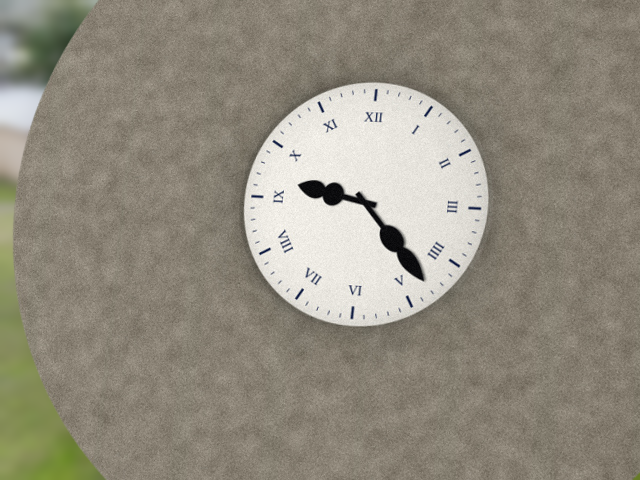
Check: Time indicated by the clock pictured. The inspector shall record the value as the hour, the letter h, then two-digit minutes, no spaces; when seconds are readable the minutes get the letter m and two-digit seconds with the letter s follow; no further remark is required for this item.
9h23
